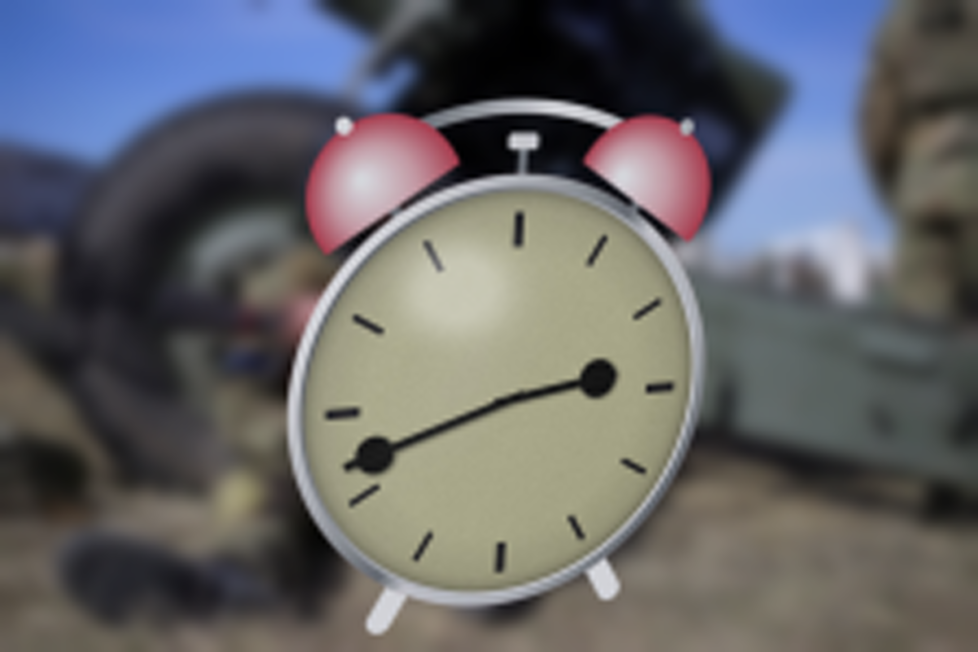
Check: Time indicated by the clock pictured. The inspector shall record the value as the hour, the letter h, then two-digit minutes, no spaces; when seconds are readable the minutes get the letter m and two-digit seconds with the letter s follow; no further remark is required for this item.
2h42
